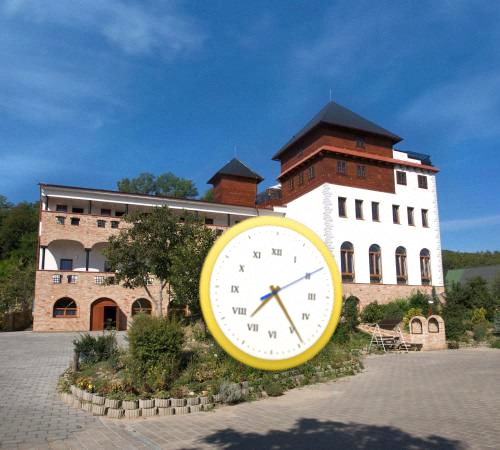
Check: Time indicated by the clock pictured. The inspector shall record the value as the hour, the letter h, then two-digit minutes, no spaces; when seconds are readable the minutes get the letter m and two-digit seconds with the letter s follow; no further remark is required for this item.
7h24m10s
